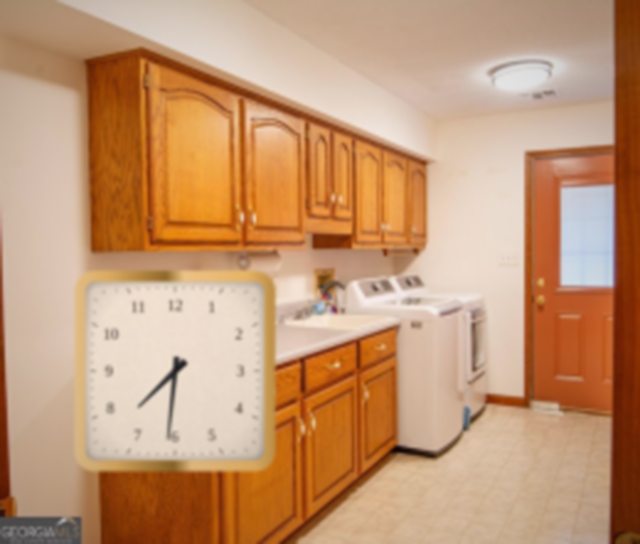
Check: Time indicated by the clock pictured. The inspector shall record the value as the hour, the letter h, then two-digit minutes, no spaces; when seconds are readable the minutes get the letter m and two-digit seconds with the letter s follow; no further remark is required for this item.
7h31
